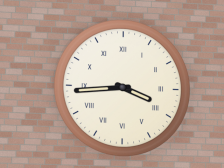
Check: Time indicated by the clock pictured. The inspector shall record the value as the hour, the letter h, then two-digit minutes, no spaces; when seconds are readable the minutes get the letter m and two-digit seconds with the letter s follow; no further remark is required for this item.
3h44
